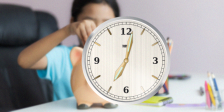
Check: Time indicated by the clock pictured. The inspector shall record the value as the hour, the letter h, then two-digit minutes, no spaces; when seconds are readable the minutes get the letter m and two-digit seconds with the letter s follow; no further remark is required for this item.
7h02
